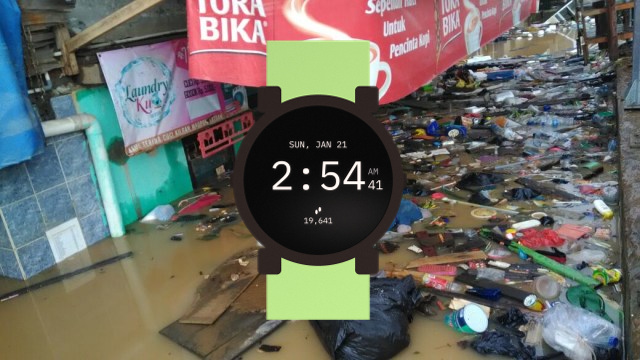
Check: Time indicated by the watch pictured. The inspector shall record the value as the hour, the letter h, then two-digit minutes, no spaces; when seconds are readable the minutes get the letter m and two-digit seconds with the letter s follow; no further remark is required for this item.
2h54m41s
